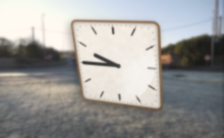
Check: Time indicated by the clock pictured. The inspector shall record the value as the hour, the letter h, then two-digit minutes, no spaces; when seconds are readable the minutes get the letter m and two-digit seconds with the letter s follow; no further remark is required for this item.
9h45
